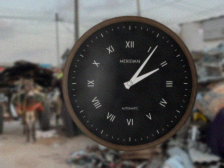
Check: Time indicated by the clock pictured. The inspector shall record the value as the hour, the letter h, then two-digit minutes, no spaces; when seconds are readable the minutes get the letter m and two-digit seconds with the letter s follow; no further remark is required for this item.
2h06
